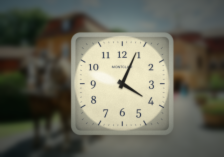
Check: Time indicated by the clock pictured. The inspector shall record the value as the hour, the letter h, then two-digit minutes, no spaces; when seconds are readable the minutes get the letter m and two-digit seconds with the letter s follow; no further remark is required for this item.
4h04
